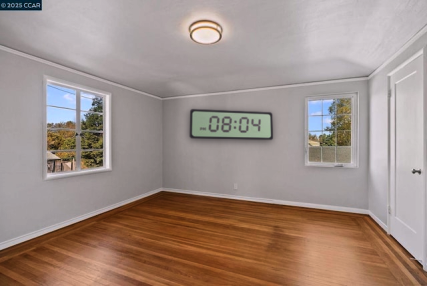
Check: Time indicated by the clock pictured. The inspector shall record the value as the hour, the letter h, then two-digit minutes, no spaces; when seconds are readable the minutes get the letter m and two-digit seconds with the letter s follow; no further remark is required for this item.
8h04
